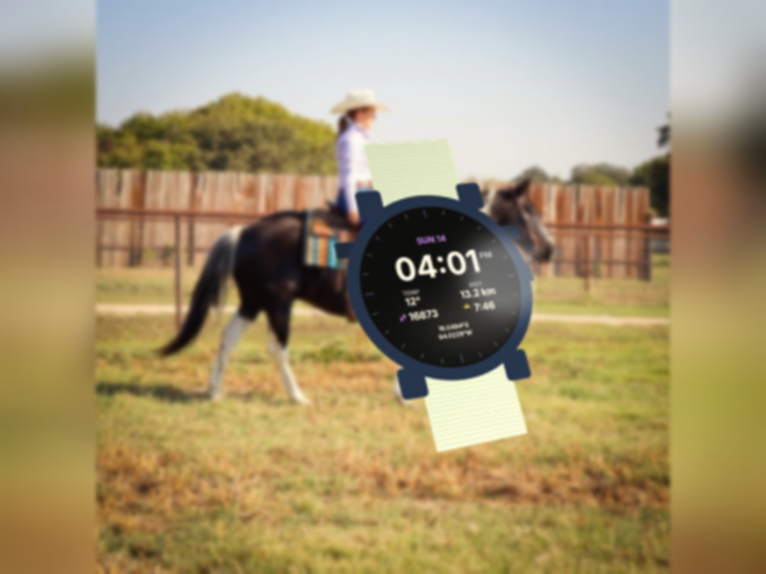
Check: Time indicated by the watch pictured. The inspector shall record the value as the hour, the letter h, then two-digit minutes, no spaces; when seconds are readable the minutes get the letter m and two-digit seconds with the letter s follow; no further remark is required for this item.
4h01
